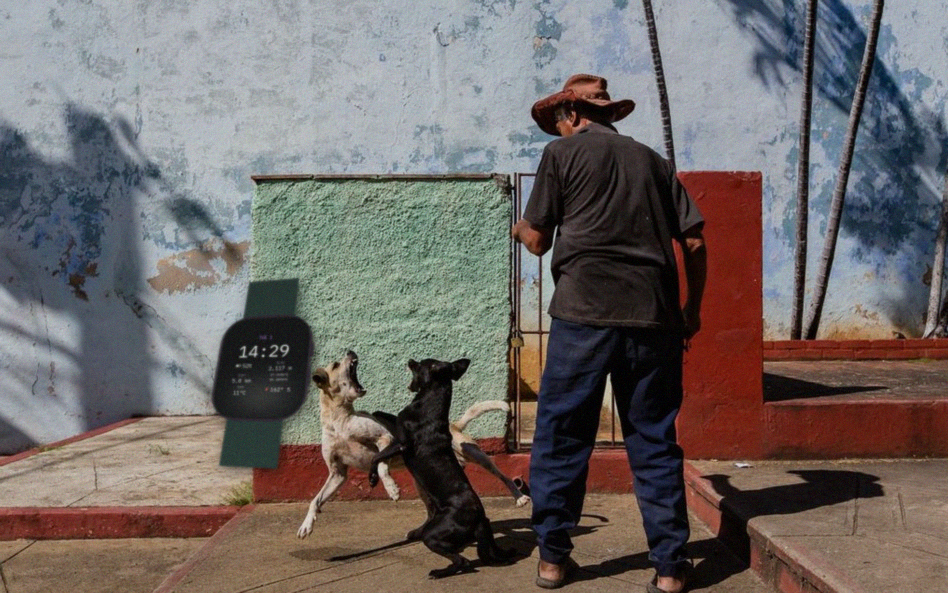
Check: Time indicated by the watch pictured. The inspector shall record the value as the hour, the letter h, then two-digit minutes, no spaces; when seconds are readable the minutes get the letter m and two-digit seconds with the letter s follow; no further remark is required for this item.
14h29
